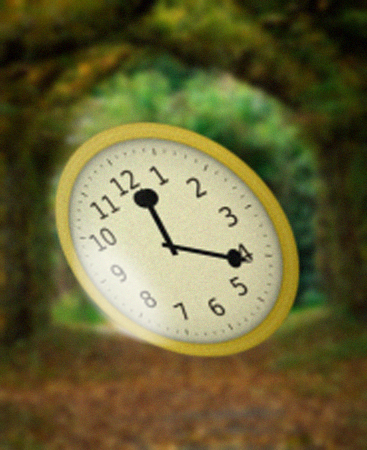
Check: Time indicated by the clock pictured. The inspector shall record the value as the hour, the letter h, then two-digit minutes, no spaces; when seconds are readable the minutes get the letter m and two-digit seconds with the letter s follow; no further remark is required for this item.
12h21
